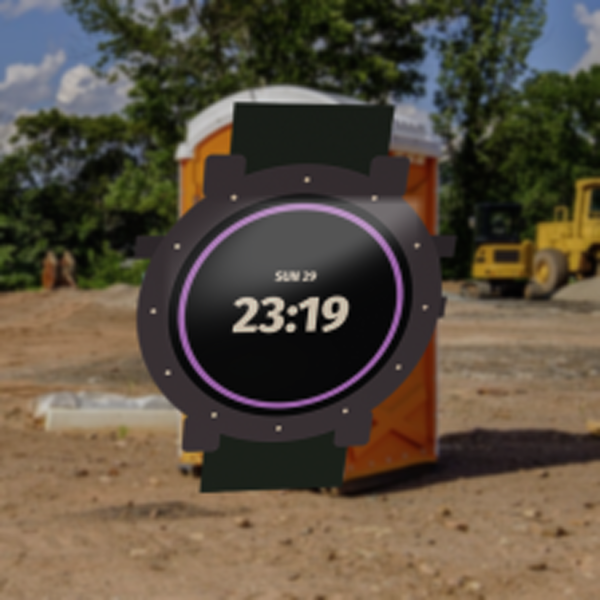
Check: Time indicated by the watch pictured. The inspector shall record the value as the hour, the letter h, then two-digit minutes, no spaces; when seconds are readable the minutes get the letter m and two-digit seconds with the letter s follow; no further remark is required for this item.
23h19
